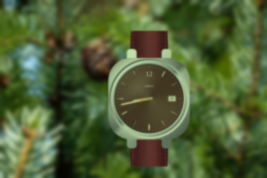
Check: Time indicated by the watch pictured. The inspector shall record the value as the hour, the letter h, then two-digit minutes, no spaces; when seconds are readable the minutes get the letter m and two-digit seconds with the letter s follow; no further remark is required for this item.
8h43
